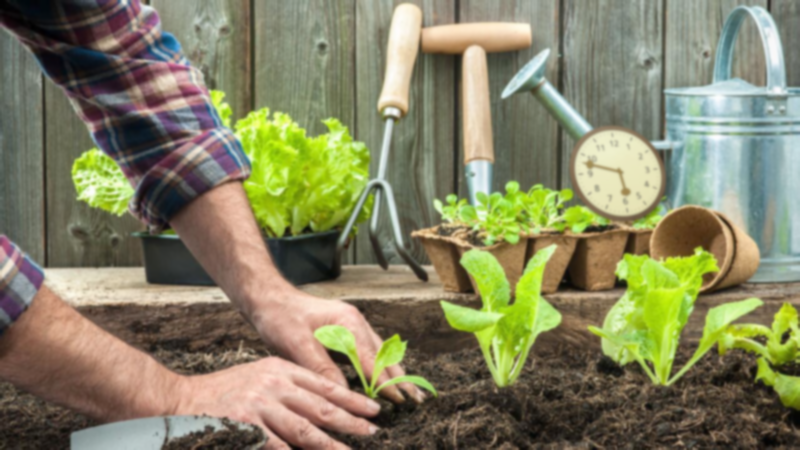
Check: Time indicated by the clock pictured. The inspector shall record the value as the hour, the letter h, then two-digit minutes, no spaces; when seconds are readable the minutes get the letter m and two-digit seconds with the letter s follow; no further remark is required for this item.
5h48
